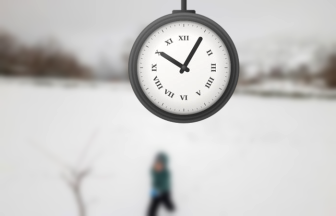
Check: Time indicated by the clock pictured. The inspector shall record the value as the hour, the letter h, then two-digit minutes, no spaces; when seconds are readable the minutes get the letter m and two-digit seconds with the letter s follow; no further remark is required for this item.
10h05
